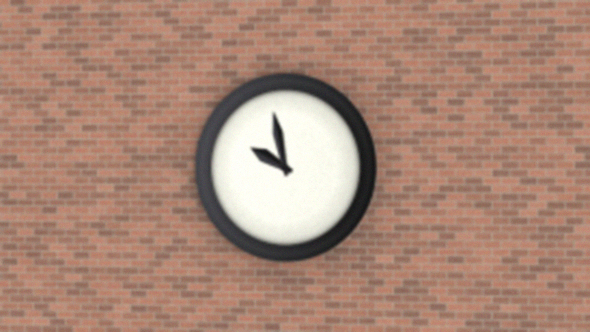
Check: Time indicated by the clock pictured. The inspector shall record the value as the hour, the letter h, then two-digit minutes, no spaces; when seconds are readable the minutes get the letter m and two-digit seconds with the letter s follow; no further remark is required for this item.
9h58
